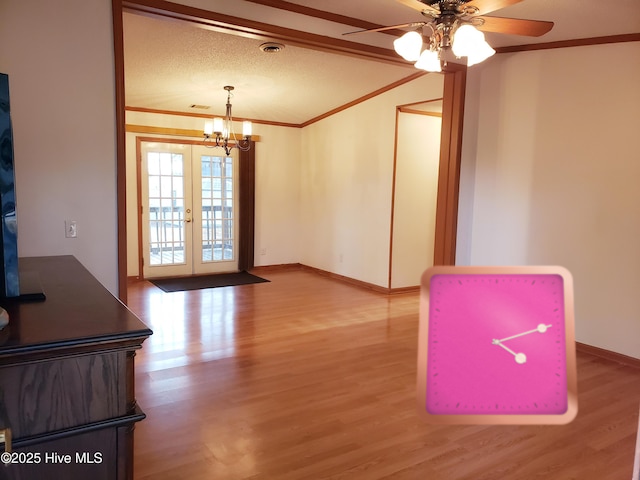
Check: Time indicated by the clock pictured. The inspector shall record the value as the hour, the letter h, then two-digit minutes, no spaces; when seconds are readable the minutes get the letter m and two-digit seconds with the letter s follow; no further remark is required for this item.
4h12
